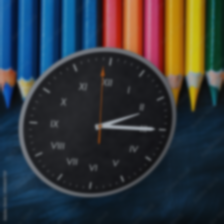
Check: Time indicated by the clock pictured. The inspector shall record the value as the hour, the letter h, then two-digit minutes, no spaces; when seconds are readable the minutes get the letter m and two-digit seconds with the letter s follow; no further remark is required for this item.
2h14m59s
